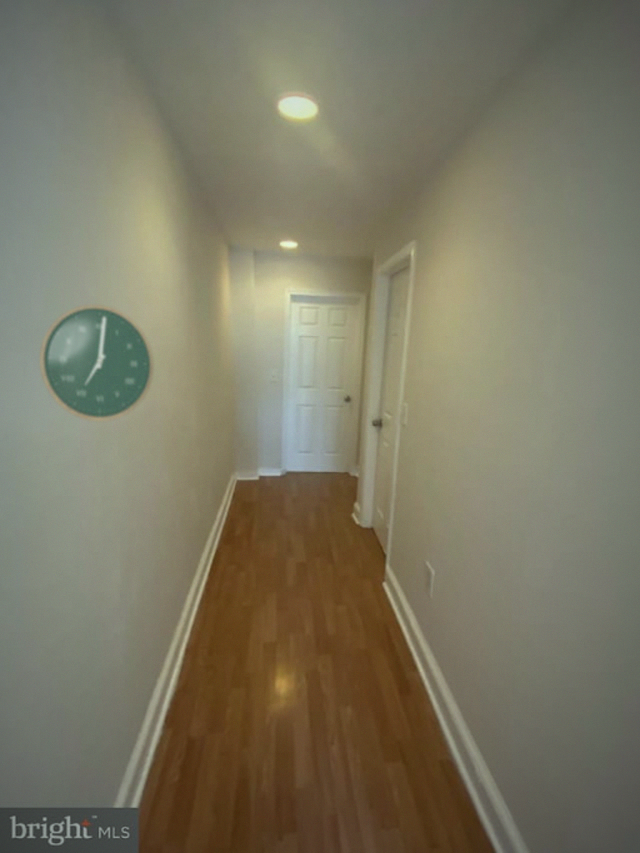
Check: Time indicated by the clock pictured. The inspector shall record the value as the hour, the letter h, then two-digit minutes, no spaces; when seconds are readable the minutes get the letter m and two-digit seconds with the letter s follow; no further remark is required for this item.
7h01
